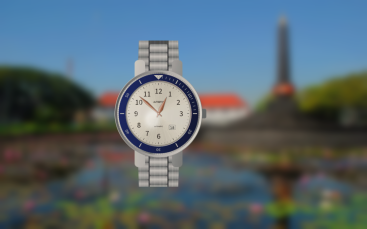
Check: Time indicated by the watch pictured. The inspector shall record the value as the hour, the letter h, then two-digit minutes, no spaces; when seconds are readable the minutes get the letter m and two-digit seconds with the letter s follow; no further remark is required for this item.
12h52
